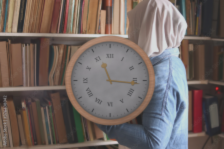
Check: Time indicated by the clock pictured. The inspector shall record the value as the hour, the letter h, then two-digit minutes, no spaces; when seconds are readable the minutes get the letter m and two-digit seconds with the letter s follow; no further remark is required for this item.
11h16
